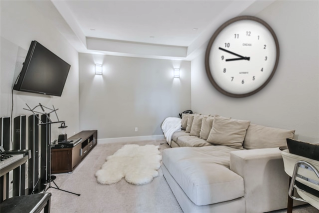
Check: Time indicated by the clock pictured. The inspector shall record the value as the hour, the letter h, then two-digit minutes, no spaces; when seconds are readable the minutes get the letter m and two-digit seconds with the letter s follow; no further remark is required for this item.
8h48
